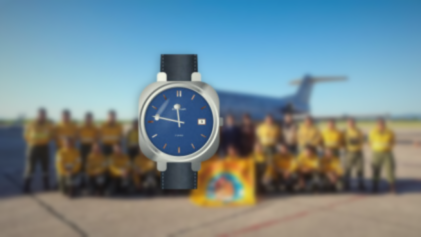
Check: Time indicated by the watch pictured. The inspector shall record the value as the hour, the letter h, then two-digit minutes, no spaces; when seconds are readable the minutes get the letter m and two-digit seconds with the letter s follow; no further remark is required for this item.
11h47
